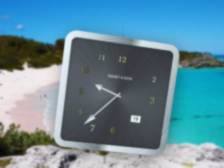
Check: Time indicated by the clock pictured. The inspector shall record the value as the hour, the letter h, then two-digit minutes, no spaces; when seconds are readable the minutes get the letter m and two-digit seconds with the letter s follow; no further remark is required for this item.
9h37
